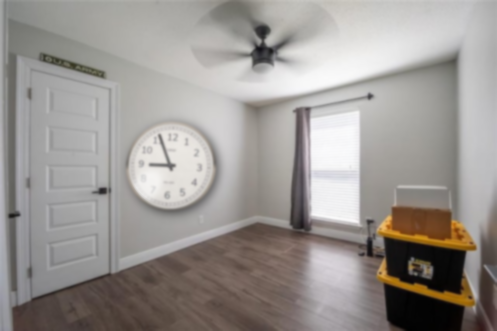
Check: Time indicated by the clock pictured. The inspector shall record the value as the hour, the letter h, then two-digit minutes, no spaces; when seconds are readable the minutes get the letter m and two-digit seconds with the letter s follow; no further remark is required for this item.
8h56
